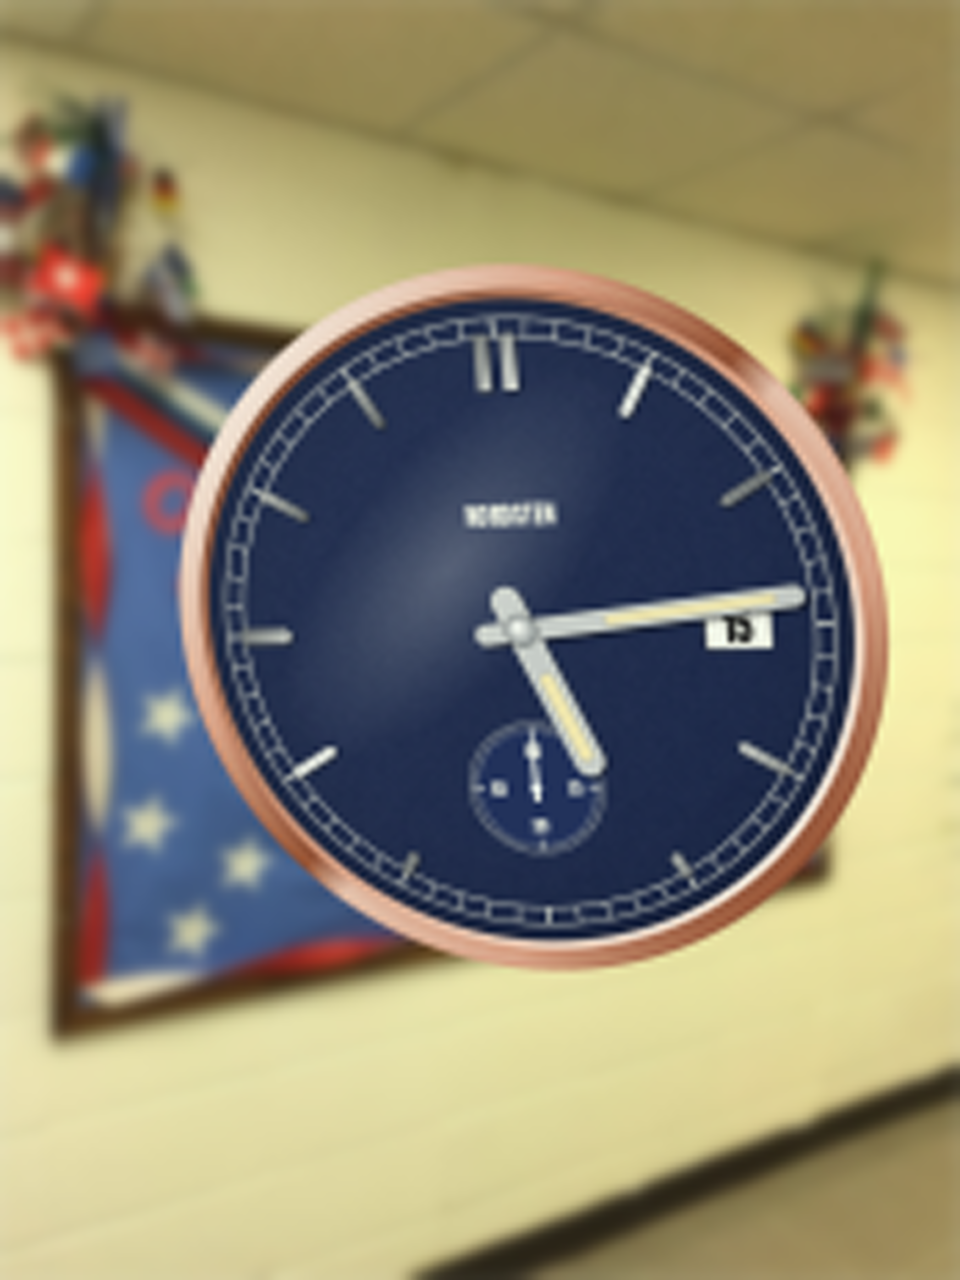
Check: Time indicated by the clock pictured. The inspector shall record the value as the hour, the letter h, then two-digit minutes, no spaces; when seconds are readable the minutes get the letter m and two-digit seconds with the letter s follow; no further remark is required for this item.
5h14
